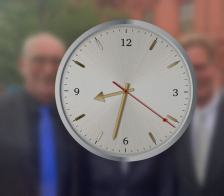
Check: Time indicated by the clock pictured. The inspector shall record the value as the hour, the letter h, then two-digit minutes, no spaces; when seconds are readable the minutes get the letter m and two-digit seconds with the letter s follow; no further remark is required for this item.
8h32m21s
